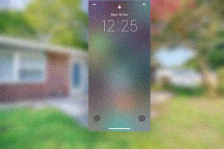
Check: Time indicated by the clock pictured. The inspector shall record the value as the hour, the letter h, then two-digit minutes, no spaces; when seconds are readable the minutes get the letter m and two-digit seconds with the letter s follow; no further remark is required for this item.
12h25
